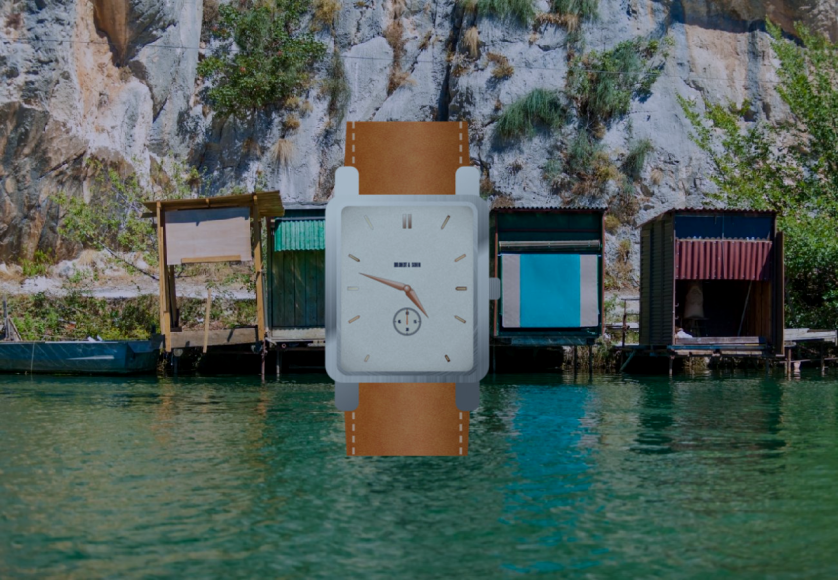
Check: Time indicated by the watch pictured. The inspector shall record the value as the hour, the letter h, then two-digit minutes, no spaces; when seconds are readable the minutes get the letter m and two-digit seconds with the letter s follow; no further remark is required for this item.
4h48
